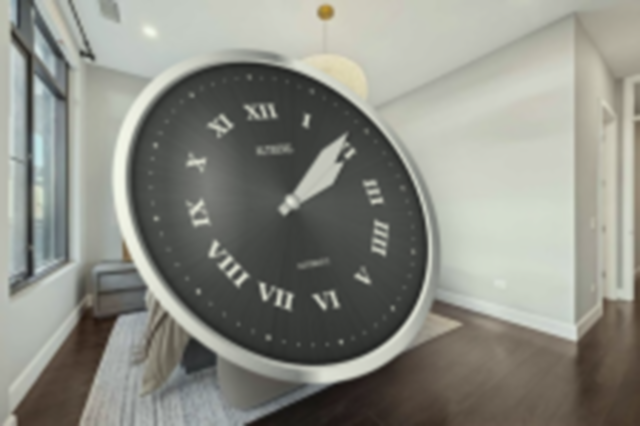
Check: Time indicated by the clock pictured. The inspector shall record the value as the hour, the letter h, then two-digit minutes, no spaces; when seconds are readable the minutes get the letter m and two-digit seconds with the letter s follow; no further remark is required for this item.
2h09
